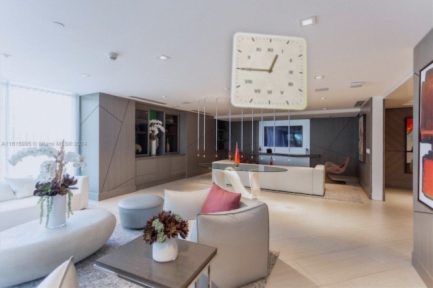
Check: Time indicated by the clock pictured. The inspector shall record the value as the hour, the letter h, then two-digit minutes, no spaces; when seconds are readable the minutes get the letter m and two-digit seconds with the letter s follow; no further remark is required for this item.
12h45
